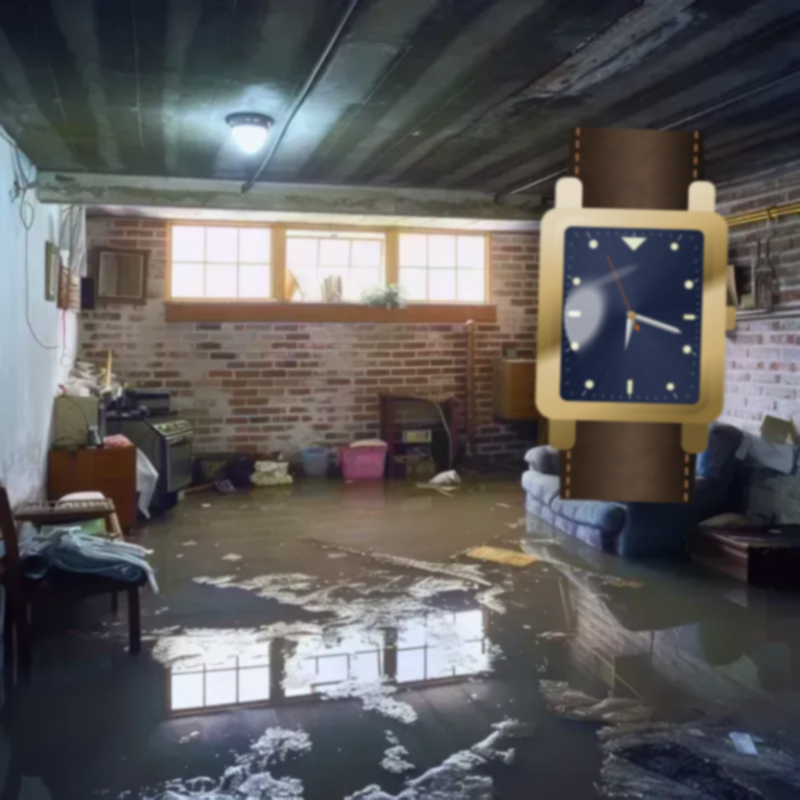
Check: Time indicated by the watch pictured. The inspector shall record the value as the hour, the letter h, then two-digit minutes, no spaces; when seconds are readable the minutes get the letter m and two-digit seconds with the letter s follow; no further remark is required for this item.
6h17m56s
